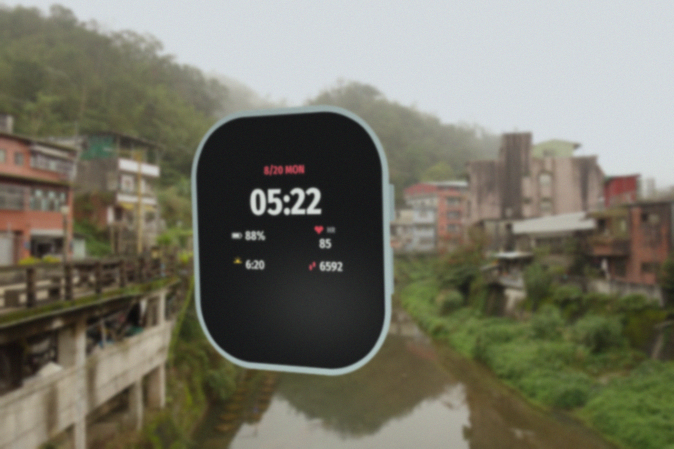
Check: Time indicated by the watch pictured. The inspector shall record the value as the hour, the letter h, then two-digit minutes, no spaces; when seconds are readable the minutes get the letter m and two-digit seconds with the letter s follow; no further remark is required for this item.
5h22
